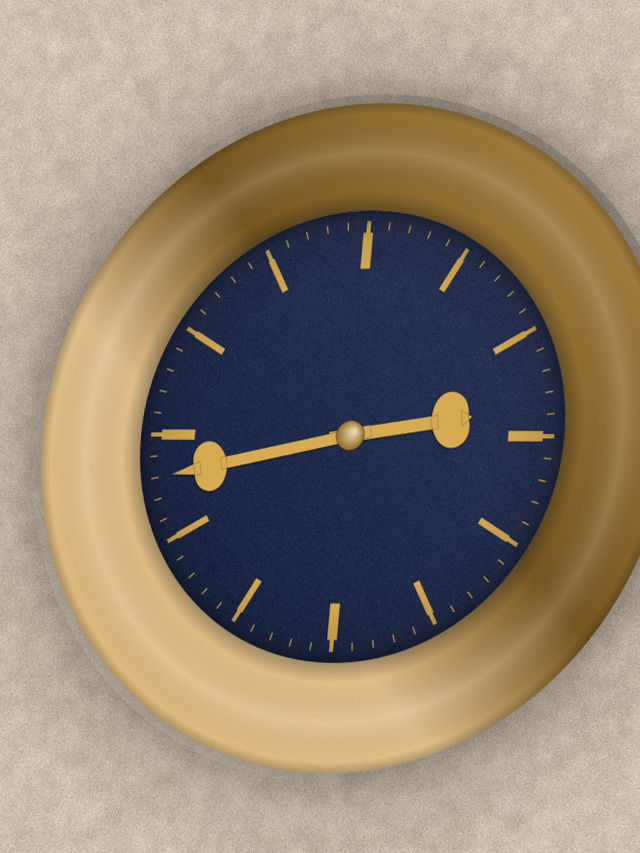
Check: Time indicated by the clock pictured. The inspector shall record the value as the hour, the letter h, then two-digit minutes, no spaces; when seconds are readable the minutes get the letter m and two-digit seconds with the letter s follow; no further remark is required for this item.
2h43
